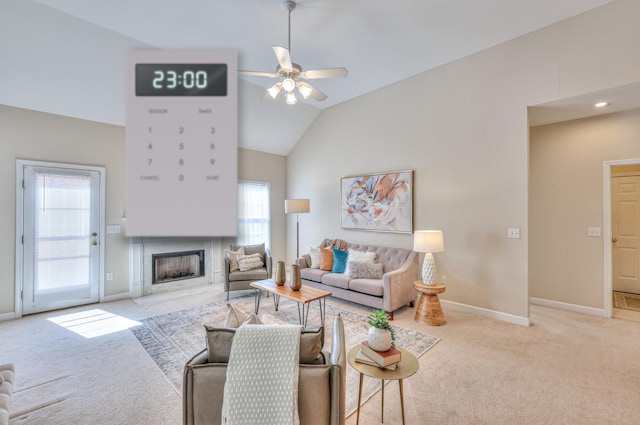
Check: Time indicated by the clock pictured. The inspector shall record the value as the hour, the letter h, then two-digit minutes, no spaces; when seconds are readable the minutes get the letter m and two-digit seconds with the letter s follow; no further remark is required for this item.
23h00
